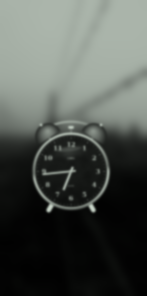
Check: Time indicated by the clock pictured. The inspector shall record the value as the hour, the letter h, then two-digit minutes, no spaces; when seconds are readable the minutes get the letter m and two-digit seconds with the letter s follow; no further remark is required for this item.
6h44
